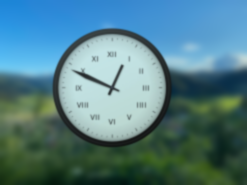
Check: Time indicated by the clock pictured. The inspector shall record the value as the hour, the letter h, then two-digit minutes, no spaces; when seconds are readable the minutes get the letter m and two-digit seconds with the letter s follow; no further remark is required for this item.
12h49
